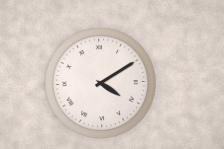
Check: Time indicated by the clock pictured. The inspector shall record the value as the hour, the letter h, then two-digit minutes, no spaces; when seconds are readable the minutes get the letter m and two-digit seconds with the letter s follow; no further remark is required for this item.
4h10
